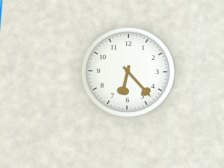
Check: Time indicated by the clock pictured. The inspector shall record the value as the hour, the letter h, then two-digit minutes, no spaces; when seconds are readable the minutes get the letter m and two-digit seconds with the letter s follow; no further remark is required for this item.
6h23
